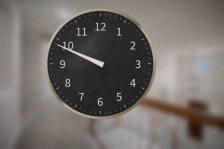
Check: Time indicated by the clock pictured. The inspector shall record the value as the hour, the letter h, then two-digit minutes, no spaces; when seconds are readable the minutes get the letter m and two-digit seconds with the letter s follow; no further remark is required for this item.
9h49
